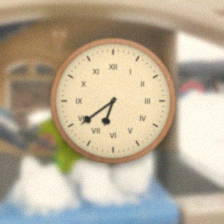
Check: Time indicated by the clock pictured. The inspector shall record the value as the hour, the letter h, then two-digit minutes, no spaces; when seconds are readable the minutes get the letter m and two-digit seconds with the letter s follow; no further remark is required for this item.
6h39
